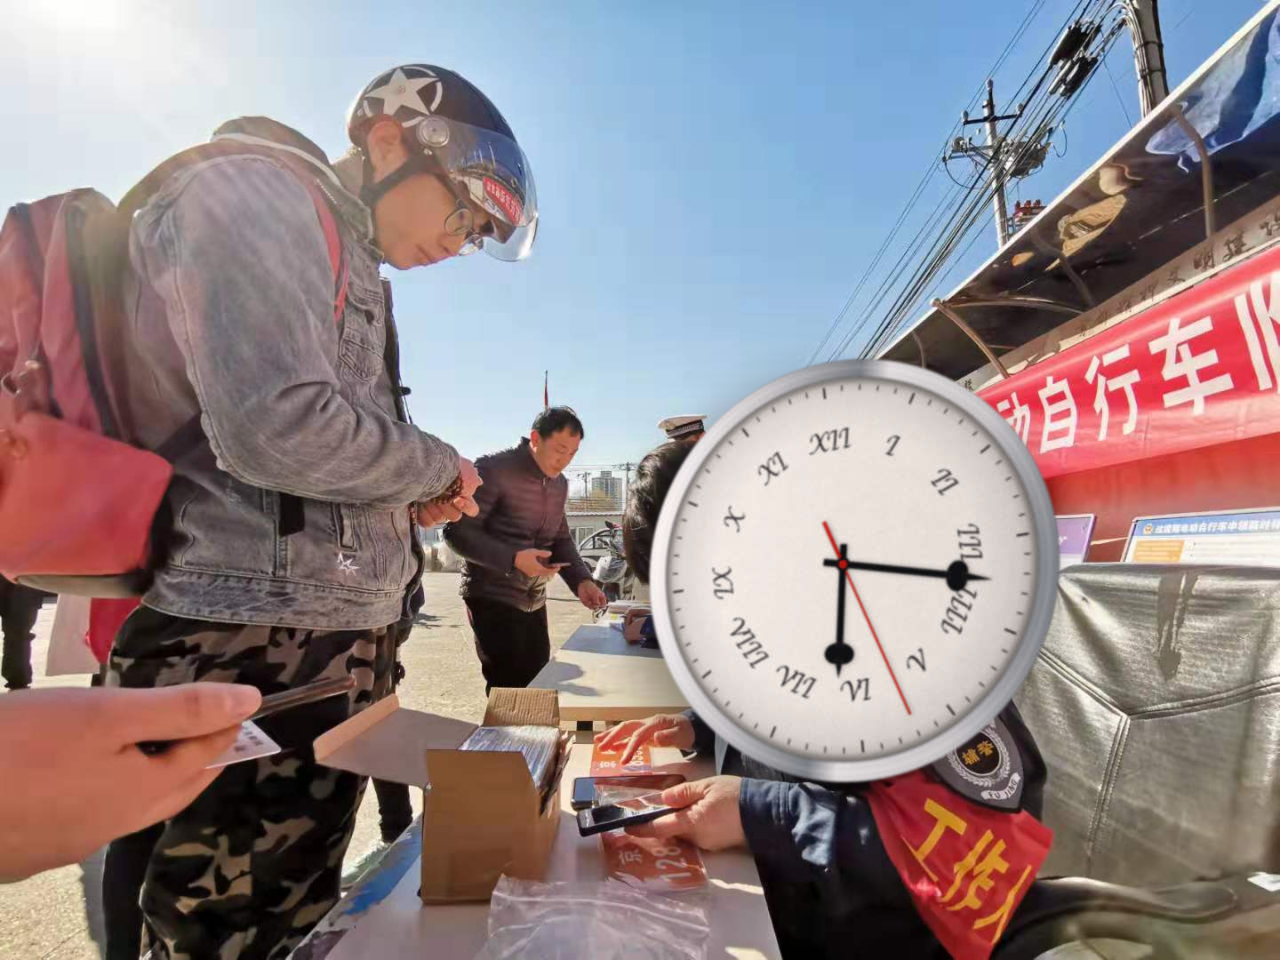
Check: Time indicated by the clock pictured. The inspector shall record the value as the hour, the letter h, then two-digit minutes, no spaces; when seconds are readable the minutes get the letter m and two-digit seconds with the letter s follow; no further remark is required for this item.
6h17m27s
